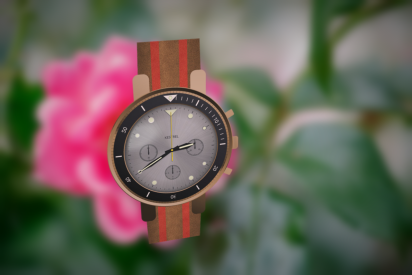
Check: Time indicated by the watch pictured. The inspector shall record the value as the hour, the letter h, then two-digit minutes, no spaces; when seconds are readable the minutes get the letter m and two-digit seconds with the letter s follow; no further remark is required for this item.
2h40
